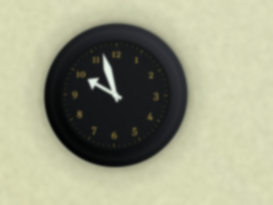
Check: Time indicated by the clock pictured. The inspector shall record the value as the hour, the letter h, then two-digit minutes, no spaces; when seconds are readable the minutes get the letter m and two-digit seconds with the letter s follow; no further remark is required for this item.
9h57
